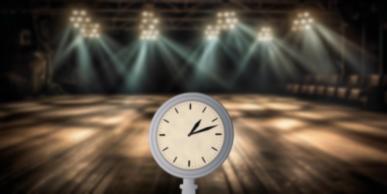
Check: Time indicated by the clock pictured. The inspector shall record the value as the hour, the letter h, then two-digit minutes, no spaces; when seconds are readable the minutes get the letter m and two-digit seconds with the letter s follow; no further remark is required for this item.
1h12
